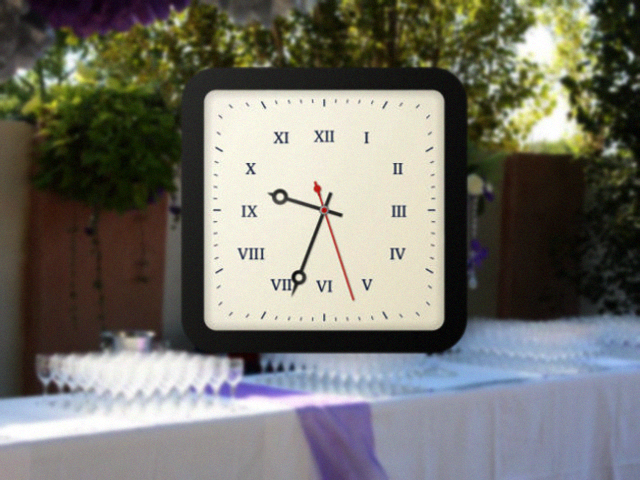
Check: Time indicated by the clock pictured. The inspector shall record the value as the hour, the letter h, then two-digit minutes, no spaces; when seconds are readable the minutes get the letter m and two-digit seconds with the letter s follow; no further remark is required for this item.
9h33m27s
